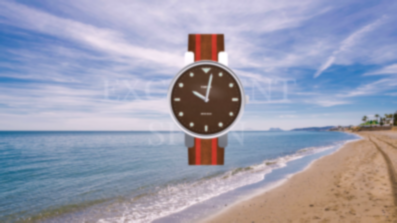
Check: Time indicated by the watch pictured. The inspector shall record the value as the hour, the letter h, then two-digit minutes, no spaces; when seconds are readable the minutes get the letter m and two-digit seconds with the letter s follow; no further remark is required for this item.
10h02
